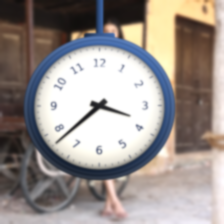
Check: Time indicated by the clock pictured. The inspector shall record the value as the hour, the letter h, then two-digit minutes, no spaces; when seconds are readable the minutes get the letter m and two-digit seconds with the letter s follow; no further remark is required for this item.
3h38
